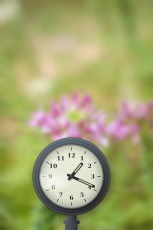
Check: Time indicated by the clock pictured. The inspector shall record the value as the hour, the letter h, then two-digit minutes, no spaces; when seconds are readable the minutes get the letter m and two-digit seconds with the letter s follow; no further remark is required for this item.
1h19
